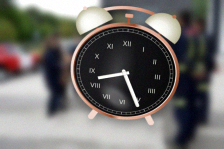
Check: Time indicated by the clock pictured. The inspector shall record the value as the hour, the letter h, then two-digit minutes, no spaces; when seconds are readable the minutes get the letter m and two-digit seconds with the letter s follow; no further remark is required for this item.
8h26
